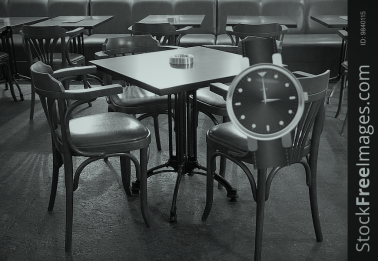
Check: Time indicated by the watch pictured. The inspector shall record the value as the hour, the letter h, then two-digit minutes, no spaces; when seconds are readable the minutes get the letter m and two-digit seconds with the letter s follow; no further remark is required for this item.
3h00
